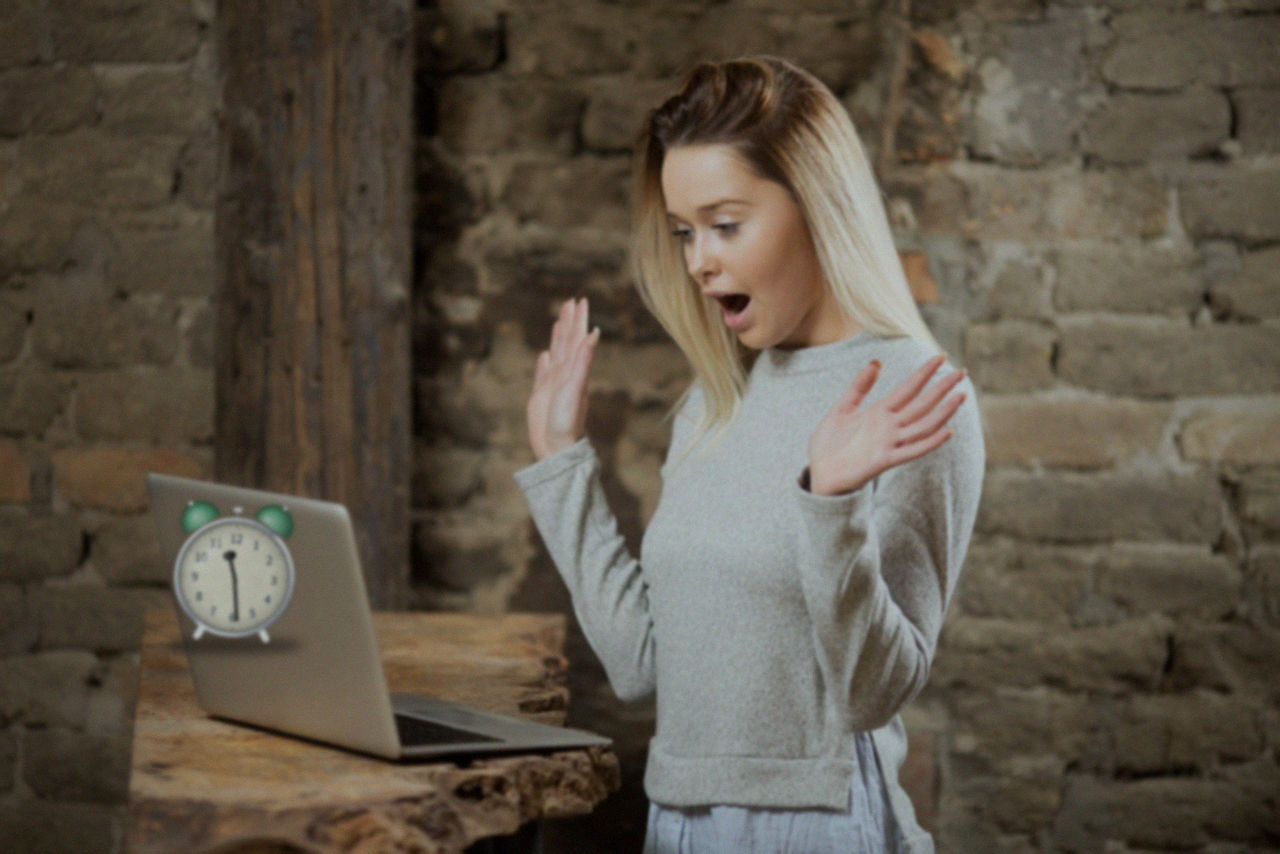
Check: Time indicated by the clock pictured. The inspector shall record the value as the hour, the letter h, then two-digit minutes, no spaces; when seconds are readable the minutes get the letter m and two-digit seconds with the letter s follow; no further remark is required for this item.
11h29
